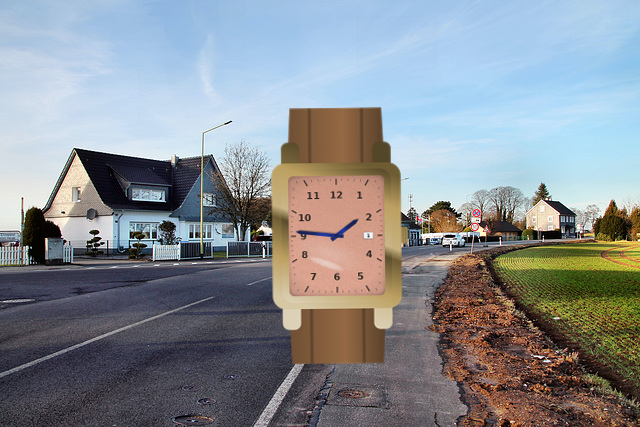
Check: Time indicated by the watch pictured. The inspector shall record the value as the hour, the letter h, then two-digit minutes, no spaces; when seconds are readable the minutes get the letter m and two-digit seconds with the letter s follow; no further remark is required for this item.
1h46
